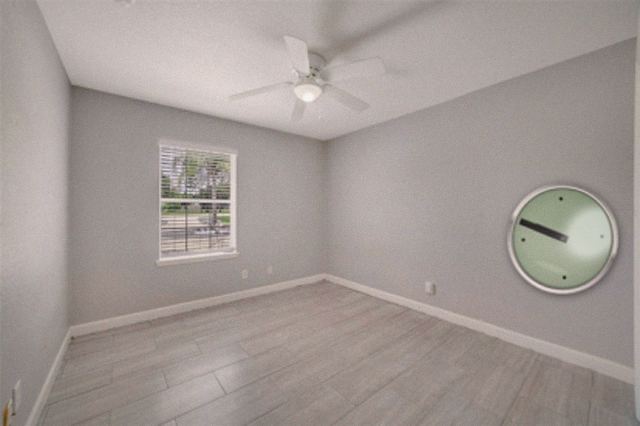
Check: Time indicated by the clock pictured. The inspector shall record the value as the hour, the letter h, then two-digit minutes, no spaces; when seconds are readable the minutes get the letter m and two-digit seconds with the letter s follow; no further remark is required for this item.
9h49
